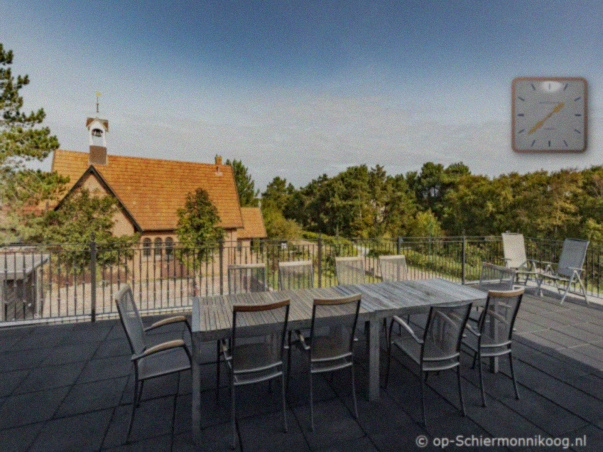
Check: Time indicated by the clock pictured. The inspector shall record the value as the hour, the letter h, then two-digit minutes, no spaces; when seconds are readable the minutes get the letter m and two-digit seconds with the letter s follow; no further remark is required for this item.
1h38
